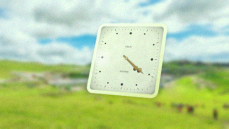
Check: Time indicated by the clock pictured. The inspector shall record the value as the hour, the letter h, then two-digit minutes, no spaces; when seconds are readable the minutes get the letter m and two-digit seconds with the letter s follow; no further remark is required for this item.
4h21
